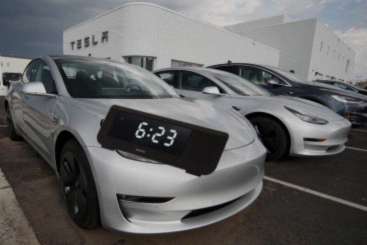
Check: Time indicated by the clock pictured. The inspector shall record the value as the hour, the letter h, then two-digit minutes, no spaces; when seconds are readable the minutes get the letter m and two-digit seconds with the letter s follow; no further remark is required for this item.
6h23
